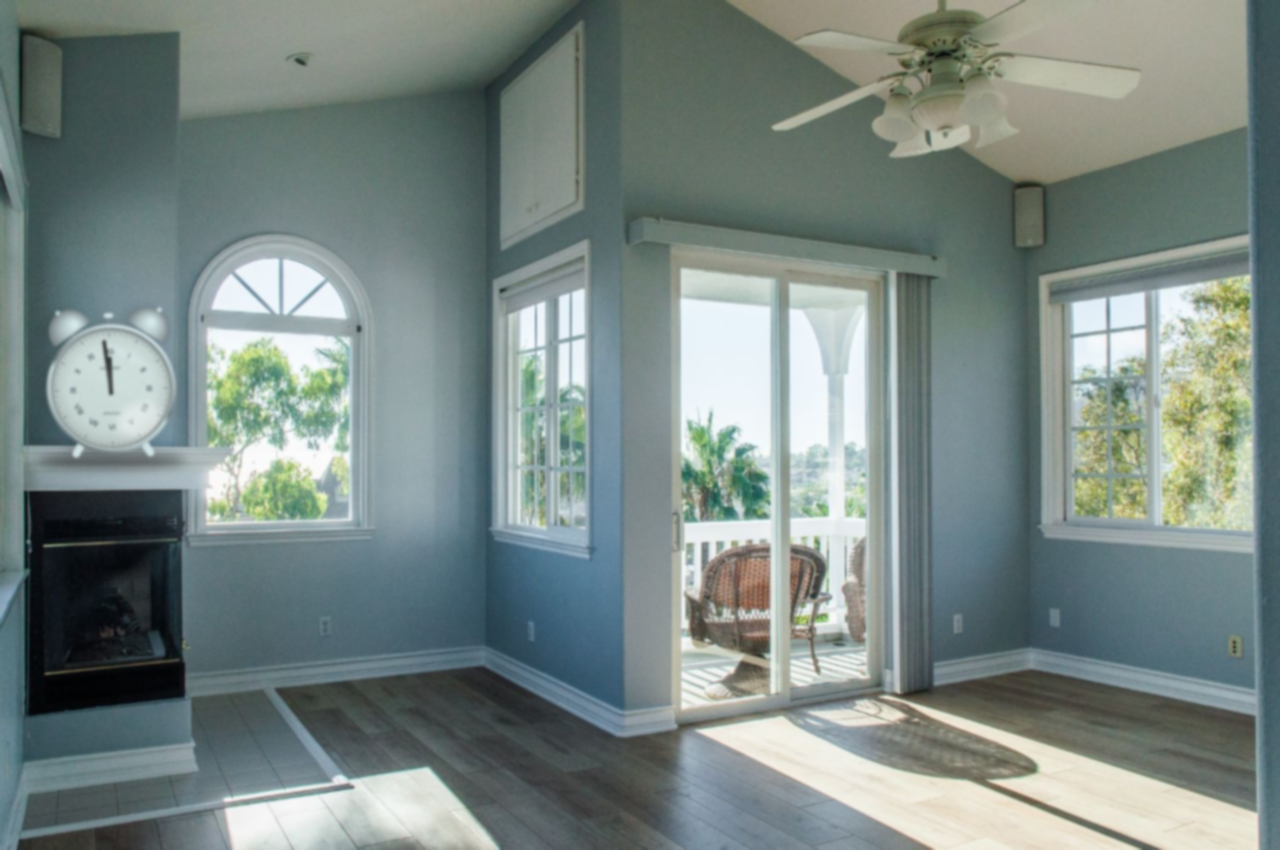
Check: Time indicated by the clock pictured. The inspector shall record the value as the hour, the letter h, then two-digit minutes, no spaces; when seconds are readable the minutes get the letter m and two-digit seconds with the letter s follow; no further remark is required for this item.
11h59
